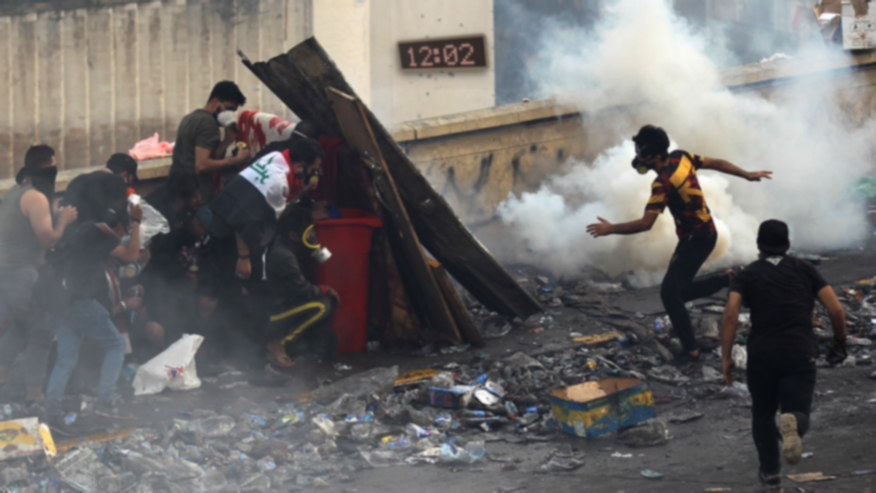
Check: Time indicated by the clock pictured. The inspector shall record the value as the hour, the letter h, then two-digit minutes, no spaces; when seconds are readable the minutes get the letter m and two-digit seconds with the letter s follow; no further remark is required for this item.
12h02
